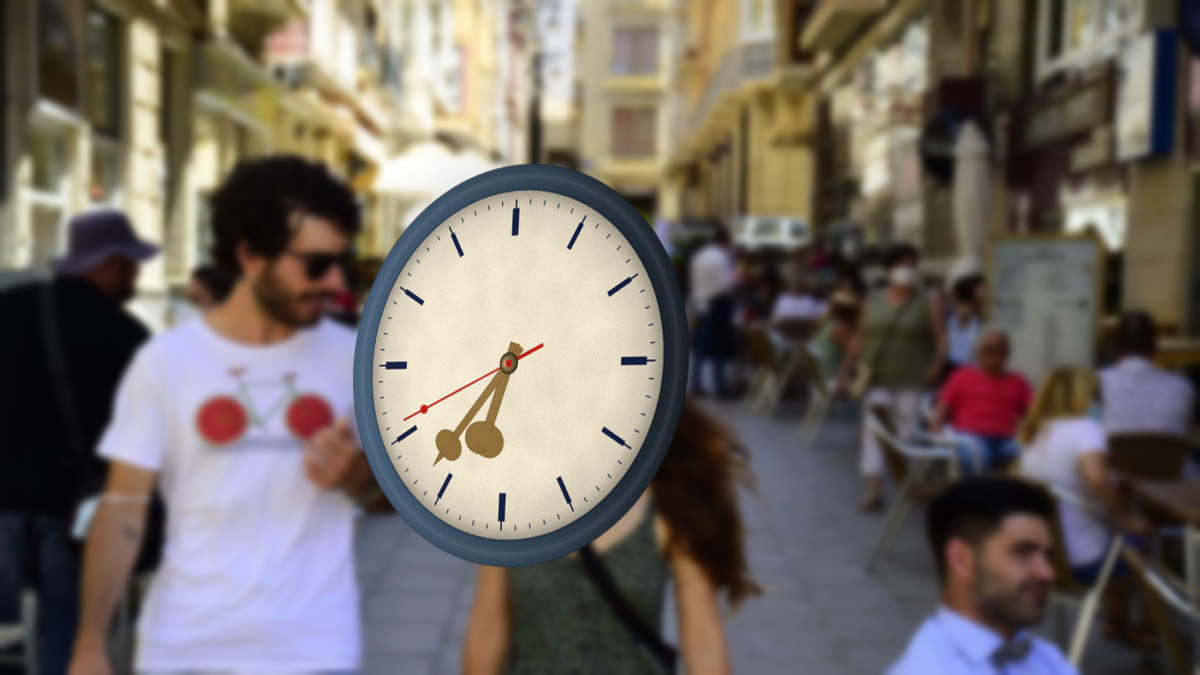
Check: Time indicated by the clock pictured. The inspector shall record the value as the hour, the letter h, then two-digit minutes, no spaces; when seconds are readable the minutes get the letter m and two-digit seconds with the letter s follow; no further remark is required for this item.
6h36m41s
